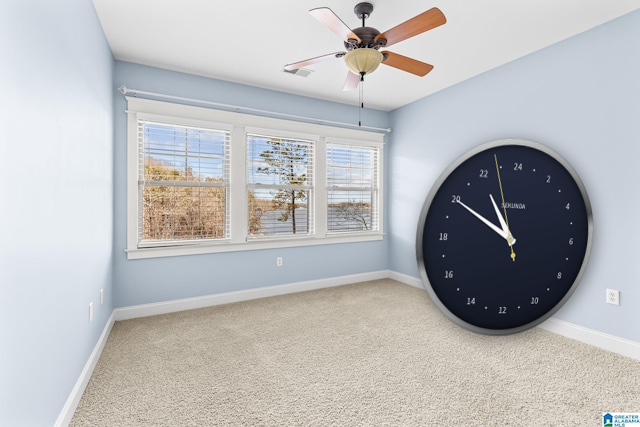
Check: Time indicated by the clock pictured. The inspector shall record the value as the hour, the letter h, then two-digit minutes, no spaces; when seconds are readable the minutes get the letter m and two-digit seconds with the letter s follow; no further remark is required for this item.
21h49m57s
